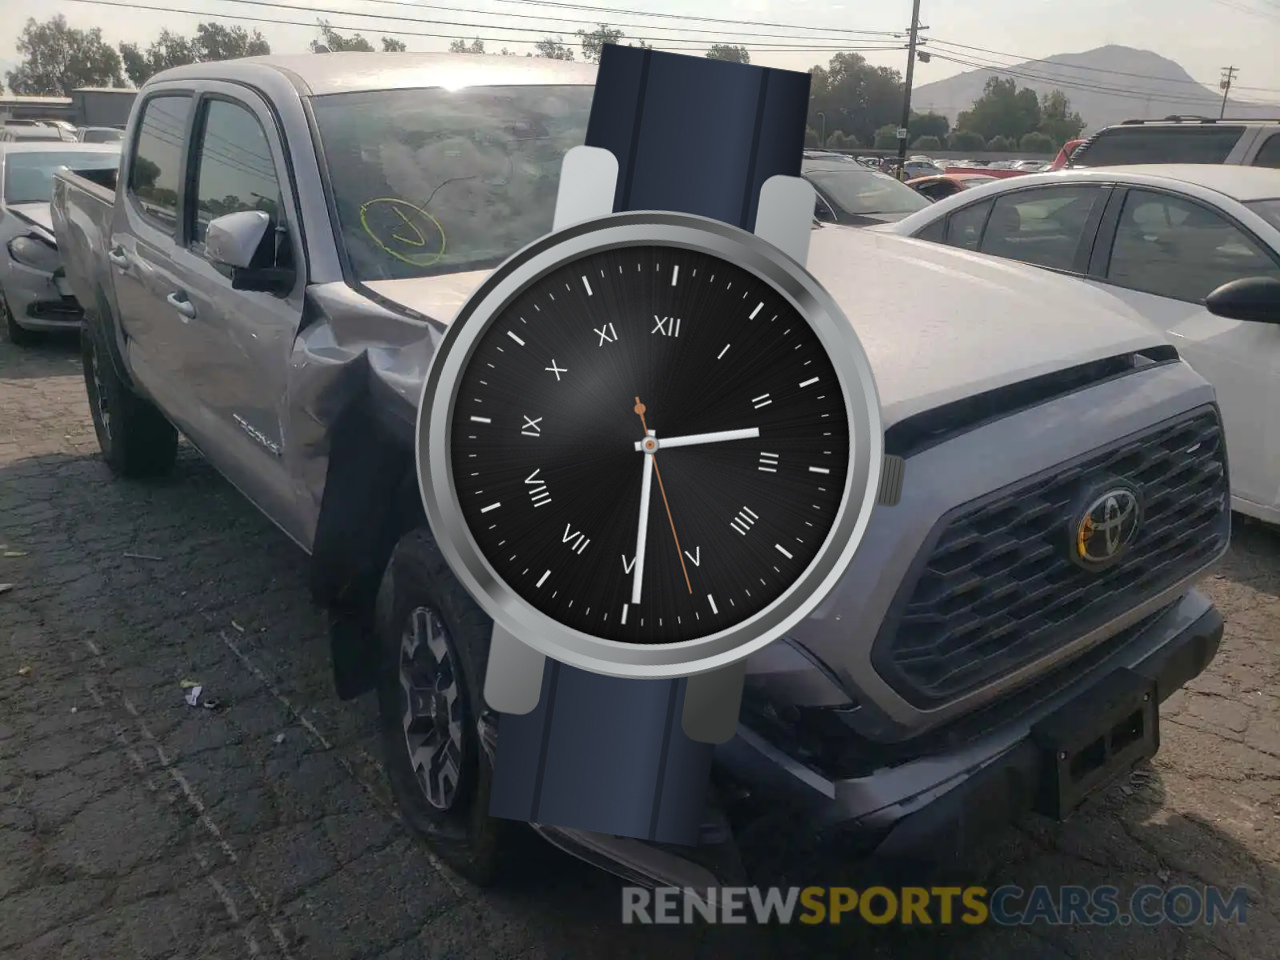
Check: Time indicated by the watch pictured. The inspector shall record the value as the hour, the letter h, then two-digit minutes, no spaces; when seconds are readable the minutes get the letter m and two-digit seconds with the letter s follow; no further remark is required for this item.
2h29m26s
